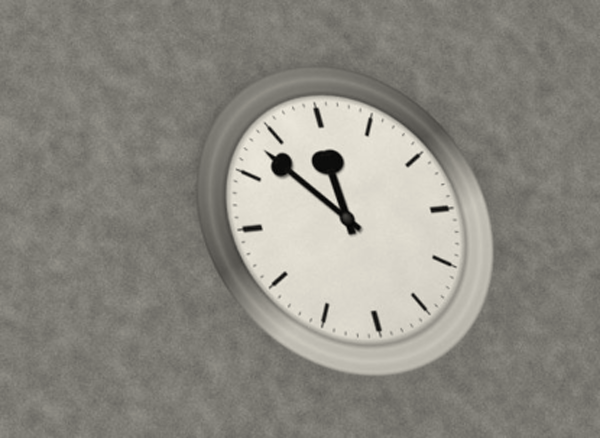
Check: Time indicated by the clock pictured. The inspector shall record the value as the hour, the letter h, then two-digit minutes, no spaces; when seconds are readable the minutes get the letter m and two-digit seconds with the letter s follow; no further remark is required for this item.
11h53
